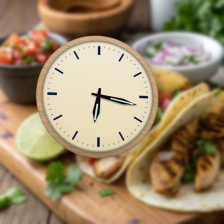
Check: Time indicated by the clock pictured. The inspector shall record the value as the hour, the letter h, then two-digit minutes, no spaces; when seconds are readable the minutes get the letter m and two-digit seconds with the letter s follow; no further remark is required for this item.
6h17
